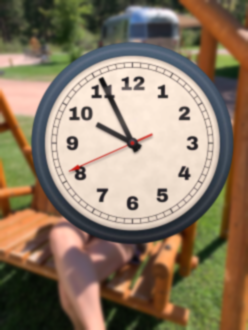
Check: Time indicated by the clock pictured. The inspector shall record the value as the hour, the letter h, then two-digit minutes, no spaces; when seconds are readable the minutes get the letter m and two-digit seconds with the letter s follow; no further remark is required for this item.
9h55m41s
